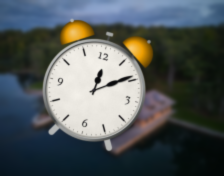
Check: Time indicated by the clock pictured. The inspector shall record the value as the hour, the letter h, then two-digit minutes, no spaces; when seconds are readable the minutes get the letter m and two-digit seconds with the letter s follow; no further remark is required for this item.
12h09
